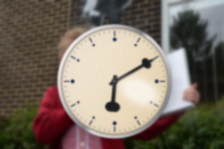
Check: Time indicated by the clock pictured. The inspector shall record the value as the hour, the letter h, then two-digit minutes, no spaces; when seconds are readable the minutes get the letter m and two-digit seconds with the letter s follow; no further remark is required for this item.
6h10
